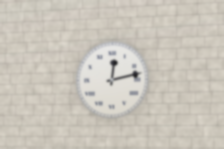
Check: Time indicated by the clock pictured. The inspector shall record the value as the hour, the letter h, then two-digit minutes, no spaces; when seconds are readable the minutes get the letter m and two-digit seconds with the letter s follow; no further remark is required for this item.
12h13
